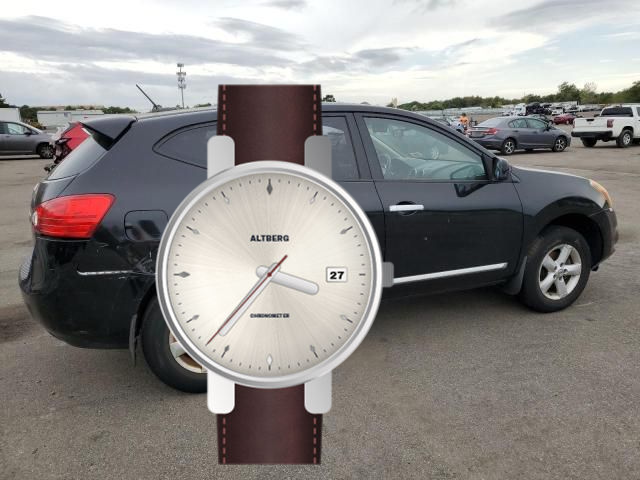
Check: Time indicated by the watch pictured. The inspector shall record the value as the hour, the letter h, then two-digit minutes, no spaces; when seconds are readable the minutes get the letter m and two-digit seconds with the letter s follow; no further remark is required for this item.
3h36m37s
